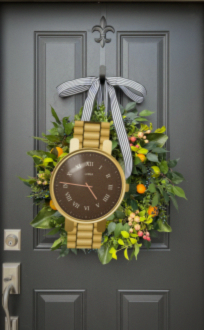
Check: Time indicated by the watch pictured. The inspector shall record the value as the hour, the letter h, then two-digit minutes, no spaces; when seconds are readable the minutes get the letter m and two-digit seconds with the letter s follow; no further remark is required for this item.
4h46
